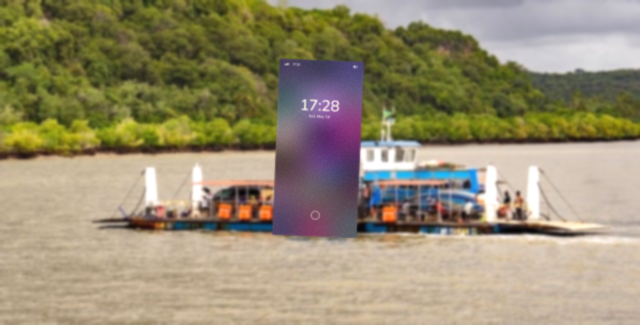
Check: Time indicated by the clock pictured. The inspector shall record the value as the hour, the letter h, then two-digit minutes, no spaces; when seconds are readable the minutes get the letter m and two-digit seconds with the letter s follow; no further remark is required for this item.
17h28
